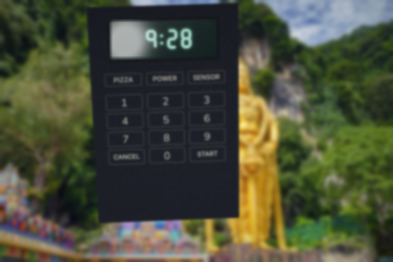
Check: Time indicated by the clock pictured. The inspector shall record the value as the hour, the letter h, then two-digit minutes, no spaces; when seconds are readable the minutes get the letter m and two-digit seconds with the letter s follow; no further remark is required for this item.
9h28
